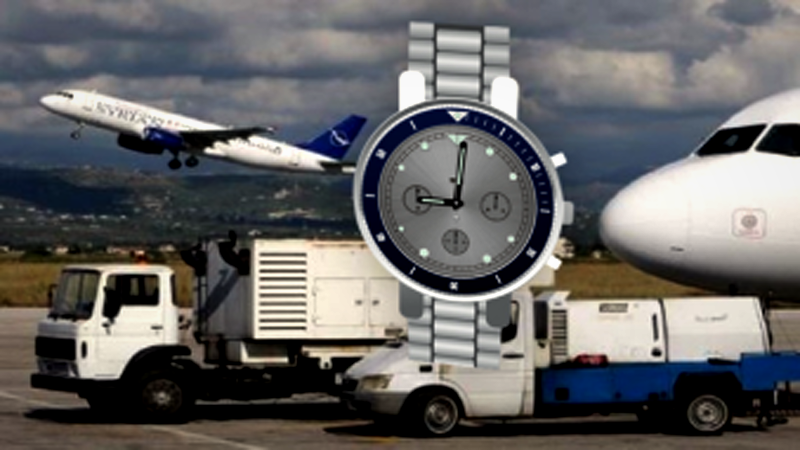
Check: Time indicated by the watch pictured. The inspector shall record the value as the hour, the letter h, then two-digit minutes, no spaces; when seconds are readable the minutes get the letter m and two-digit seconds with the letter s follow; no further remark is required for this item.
9h01
